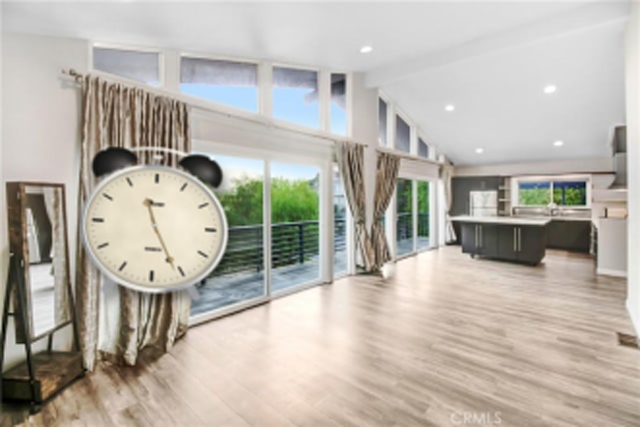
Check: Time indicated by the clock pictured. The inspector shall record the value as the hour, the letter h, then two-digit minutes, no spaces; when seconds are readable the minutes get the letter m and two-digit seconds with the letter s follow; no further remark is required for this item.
11h26
